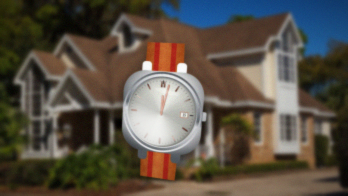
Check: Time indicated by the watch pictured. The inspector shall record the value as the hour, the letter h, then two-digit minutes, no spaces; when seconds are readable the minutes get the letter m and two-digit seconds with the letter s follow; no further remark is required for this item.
12h02
